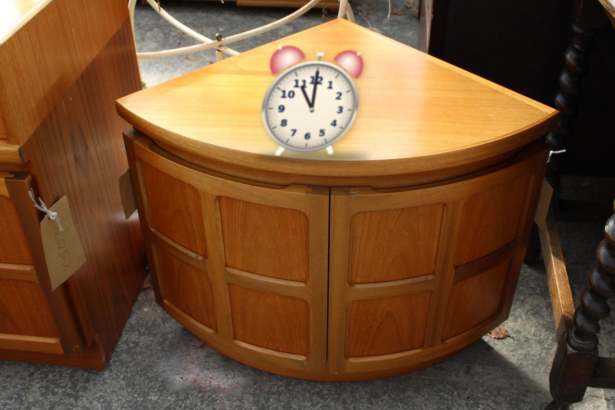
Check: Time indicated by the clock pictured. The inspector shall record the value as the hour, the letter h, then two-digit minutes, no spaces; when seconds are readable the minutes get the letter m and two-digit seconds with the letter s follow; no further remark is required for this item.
11h00
